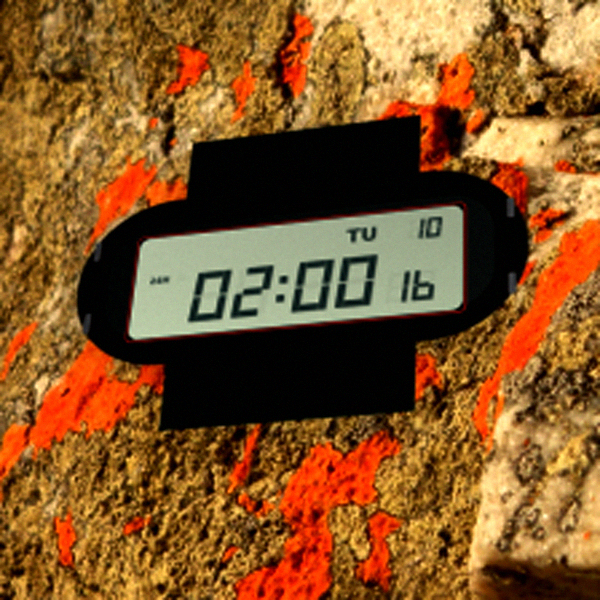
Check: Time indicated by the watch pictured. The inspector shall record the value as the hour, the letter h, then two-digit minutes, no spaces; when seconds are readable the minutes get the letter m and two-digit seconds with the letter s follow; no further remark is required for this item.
2h00m16s
